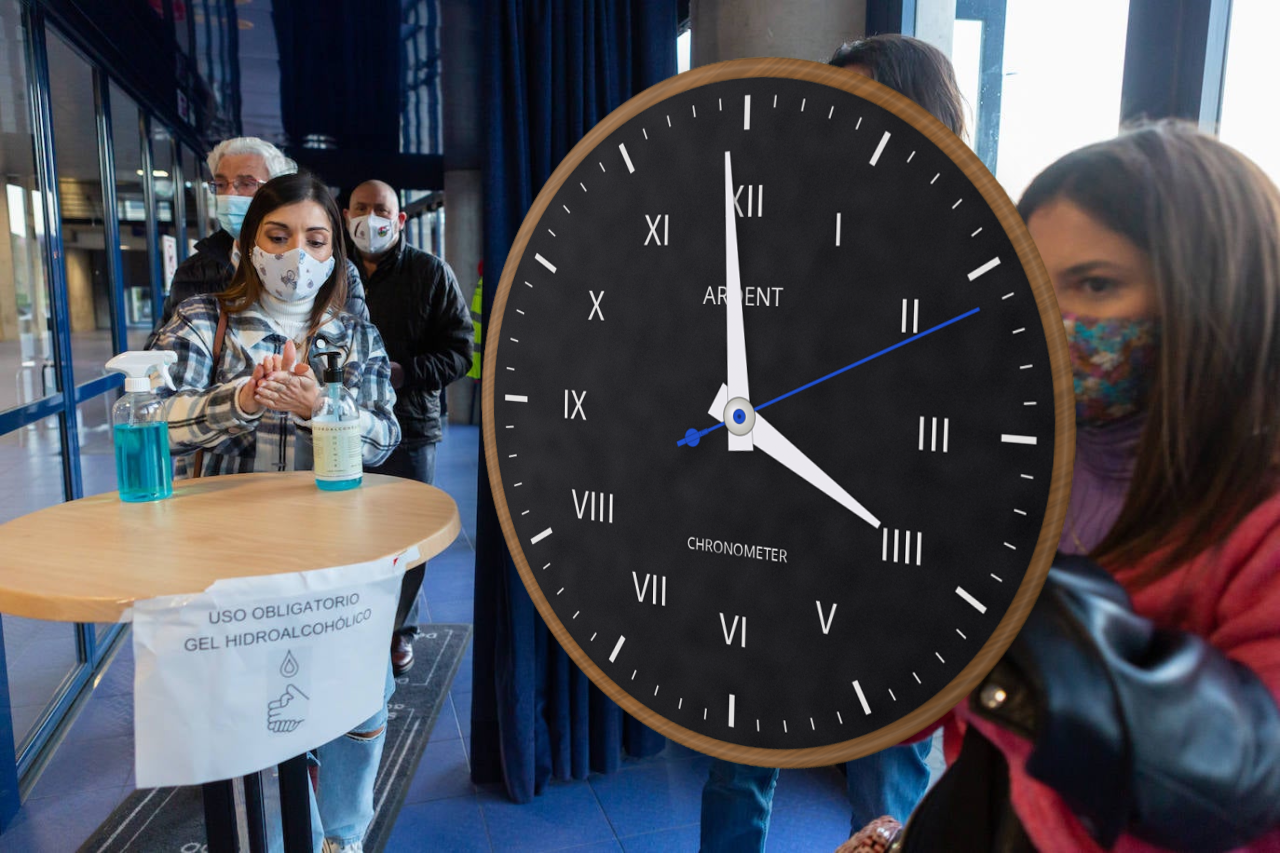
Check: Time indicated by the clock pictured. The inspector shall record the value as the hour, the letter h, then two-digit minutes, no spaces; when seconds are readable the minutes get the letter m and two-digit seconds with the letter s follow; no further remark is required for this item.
3h59m11s
